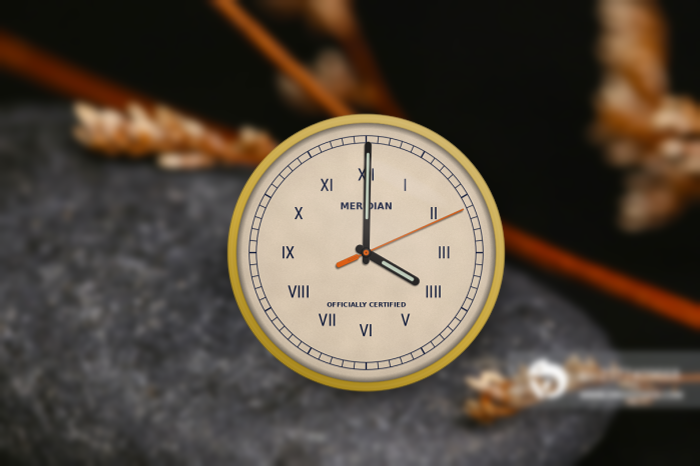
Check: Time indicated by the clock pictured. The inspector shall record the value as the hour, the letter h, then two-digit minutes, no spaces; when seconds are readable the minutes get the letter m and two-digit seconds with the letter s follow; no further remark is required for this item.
4h00m11s
